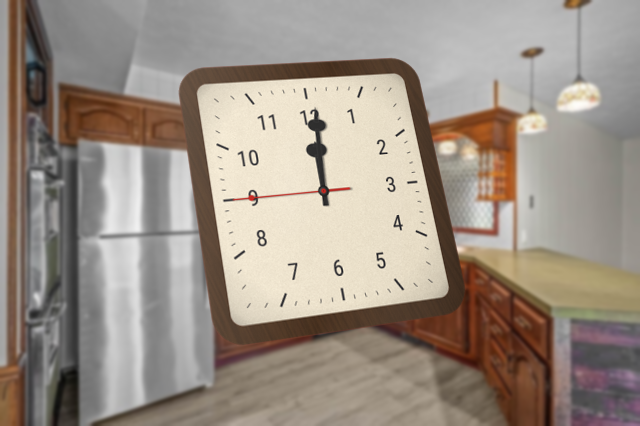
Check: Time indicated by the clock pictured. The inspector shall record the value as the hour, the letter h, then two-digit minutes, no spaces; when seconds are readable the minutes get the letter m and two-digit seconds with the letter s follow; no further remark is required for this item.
12h00m45s
